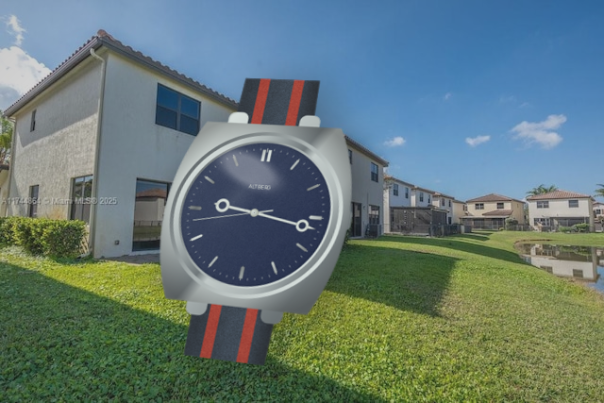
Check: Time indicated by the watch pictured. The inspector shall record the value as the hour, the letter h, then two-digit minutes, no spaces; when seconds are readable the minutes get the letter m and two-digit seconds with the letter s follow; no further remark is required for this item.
9h16m43s
